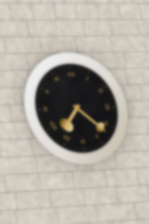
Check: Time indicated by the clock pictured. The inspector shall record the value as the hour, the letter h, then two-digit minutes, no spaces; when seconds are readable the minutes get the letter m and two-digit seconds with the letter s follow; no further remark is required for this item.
7h22
